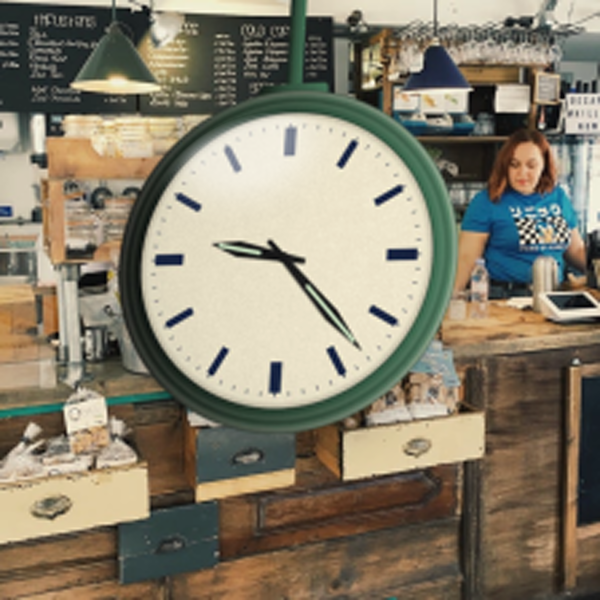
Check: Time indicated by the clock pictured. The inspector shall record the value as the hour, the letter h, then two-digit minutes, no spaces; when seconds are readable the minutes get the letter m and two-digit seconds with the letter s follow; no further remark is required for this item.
9h23
